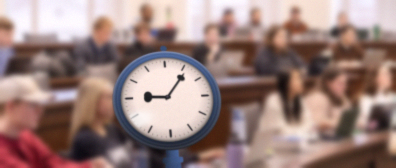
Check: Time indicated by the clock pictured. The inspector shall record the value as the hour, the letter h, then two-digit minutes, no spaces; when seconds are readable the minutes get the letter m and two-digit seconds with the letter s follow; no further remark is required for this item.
9h06
